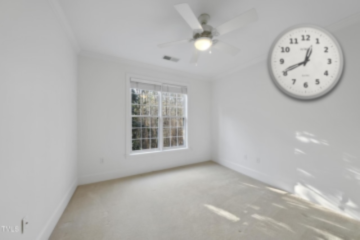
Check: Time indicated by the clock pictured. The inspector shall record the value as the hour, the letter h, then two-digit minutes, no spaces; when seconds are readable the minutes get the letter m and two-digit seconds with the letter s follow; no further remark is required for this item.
12h41
